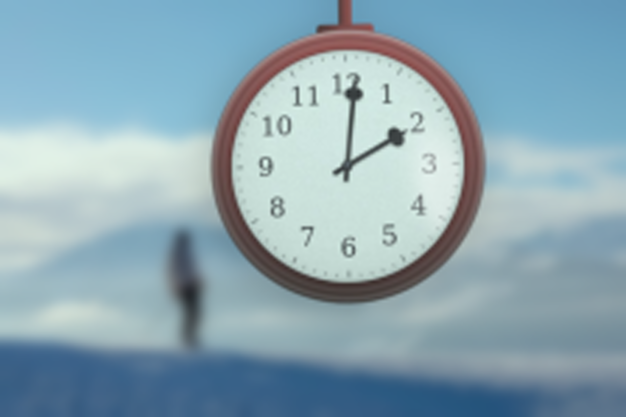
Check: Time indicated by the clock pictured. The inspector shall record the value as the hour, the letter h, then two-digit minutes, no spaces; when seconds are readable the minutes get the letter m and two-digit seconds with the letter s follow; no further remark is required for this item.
2h01
